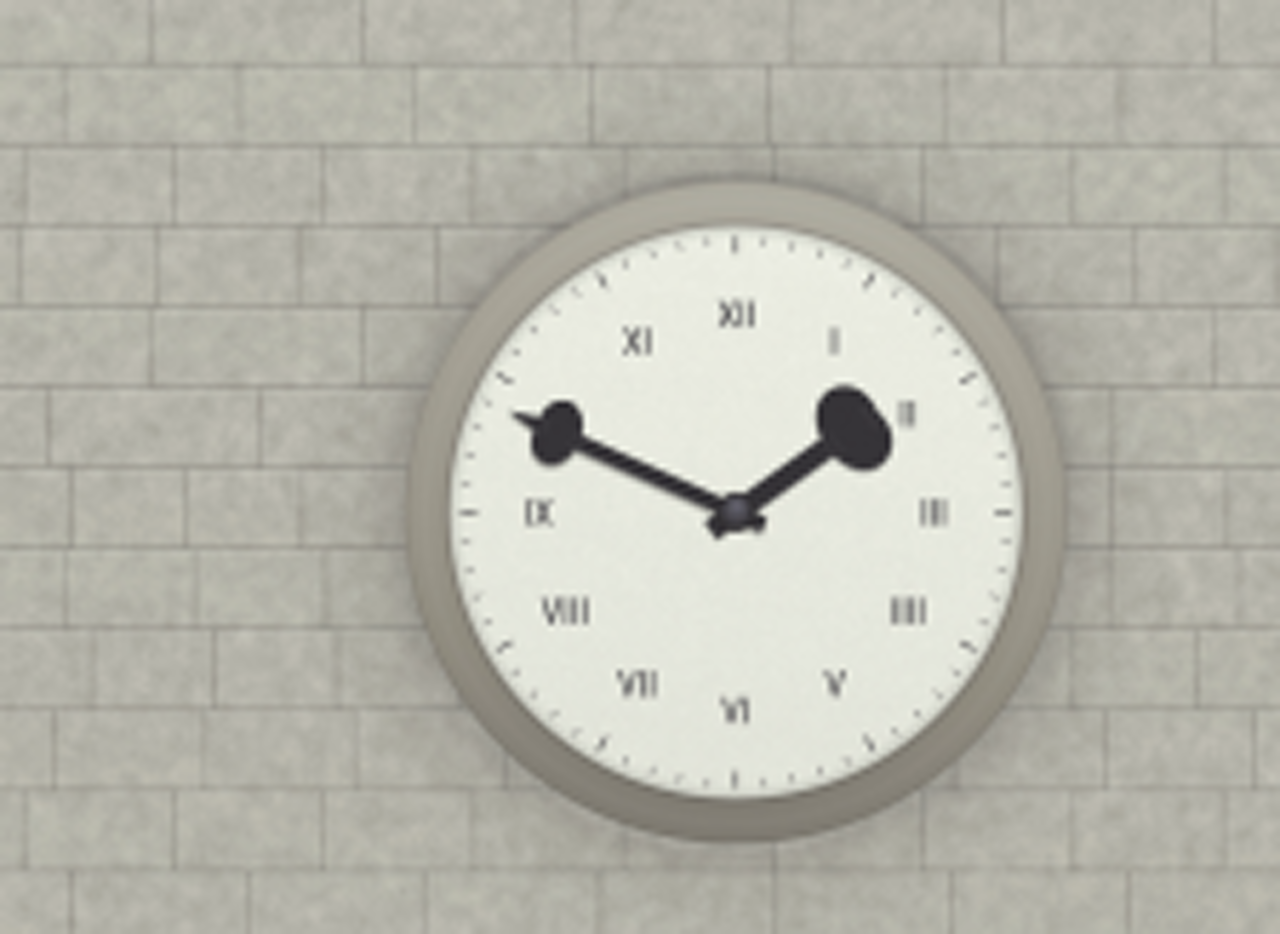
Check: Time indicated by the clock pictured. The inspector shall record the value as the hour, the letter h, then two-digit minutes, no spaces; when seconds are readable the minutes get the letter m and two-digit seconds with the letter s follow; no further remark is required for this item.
1h49
